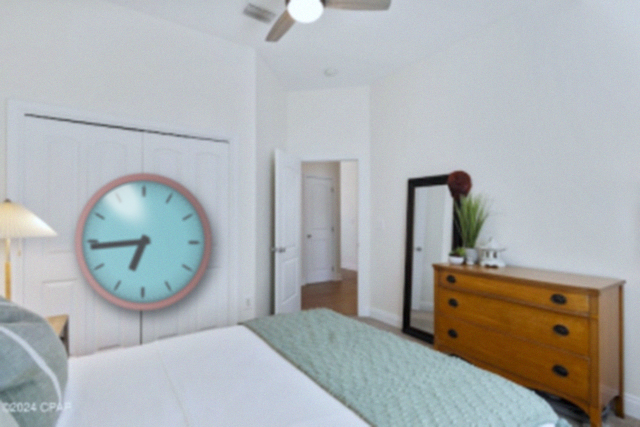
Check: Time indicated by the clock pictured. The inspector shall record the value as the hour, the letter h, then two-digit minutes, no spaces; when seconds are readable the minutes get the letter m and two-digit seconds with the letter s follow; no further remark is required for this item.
6h44
